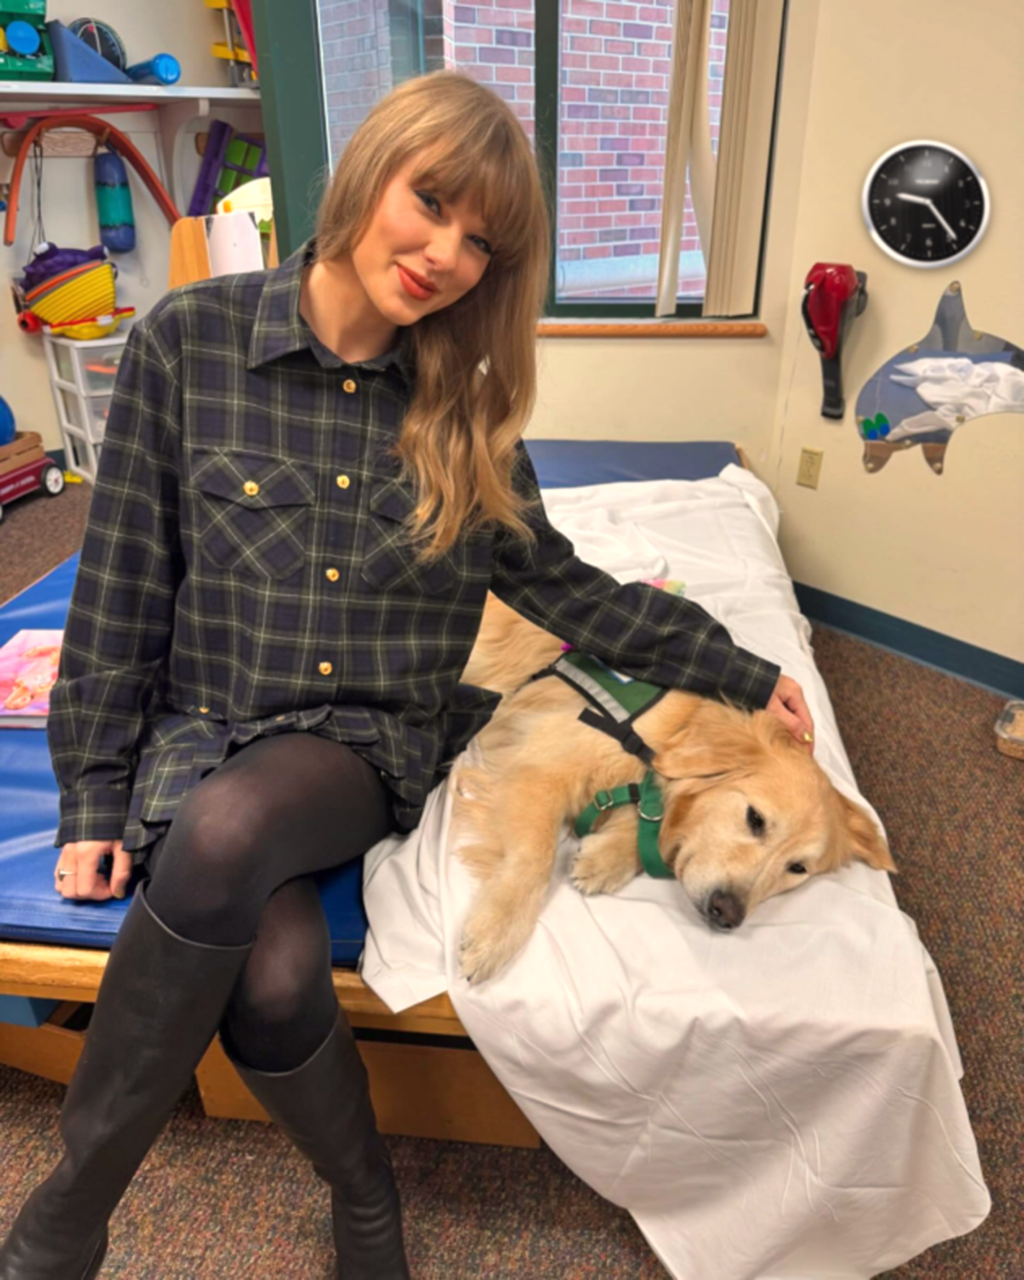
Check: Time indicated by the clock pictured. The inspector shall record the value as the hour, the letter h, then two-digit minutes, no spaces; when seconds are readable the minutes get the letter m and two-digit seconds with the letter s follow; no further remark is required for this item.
9h24
